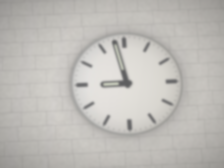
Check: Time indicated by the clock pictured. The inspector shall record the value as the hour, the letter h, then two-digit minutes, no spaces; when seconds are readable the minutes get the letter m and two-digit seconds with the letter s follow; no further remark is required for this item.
8h58
